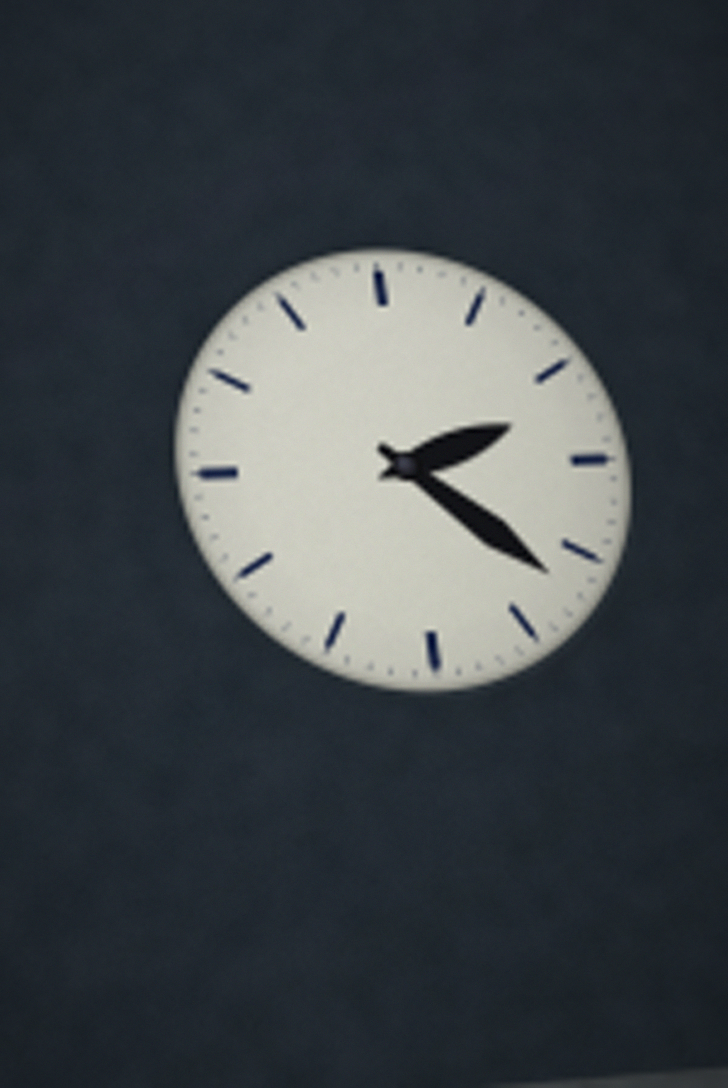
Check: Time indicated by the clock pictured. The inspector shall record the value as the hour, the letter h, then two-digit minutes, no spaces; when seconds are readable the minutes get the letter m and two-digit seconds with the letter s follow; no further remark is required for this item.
2h22
